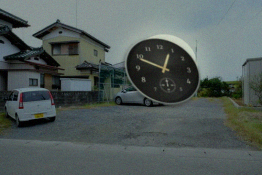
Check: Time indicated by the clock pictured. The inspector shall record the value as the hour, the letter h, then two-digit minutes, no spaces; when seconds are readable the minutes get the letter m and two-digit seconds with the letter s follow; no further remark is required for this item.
12h49
